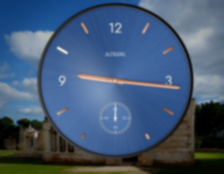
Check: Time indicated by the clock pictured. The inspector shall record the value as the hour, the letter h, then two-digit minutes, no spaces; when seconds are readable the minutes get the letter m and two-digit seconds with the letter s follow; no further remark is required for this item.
9h16
